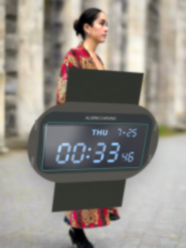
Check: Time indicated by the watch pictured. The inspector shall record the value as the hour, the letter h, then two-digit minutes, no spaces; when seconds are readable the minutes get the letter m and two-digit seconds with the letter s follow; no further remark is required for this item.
0h33m46s
